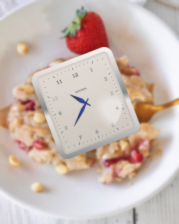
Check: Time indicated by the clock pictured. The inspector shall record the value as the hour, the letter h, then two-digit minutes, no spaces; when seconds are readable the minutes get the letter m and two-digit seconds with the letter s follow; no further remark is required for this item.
10h38
